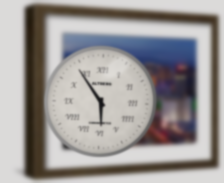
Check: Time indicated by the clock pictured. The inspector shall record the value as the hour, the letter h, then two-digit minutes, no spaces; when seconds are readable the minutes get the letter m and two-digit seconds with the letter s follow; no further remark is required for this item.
5h54
